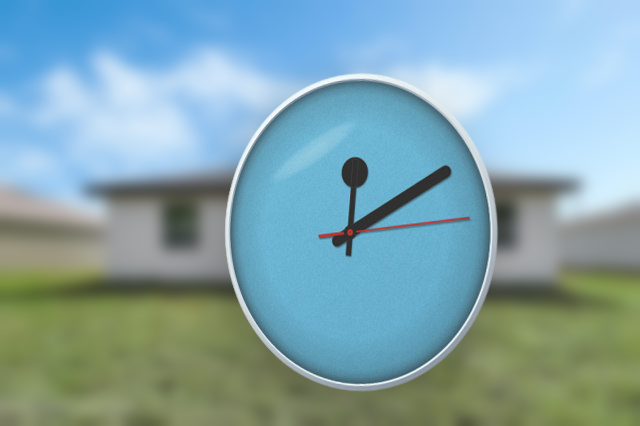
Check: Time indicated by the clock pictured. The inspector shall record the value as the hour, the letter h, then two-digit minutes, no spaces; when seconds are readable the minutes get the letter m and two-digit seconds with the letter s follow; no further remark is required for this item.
12h10m14s
